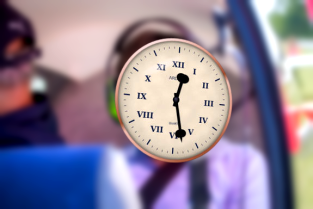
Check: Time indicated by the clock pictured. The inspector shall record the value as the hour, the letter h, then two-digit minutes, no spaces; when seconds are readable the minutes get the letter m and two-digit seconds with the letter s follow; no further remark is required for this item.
12h28
